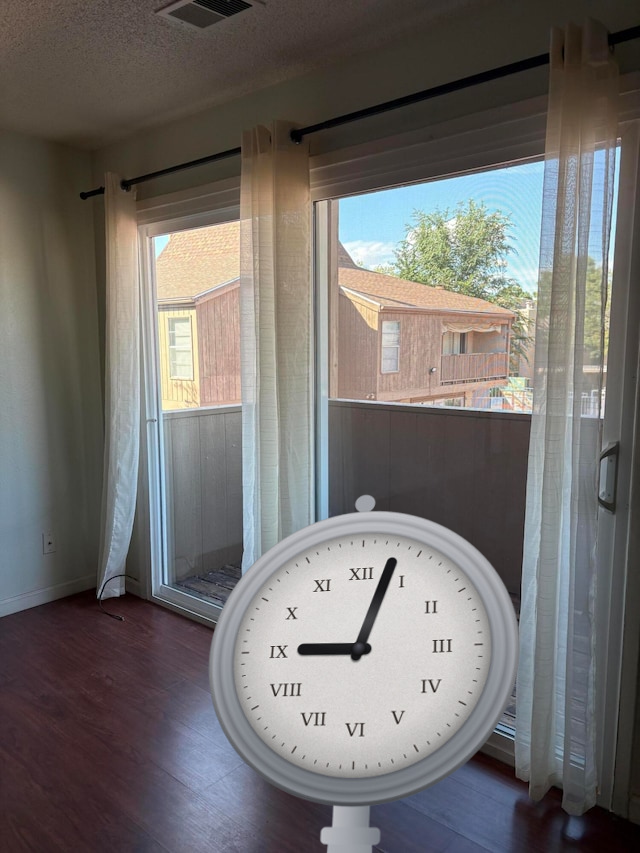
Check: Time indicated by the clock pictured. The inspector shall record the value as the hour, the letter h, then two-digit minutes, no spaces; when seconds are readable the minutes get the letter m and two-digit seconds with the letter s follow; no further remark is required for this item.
9h03
